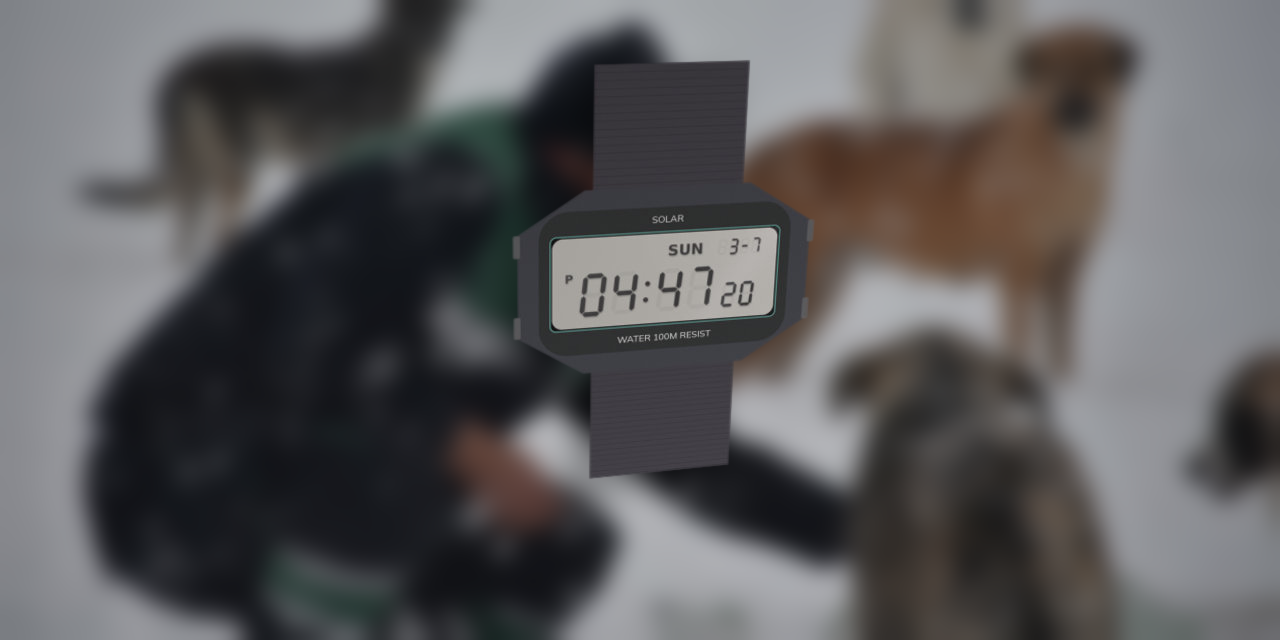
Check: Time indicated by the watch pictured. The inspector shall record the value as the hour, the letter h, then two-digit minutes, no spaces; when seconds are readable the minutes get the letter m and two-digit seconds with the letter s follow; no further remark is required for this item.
4h47m20s
